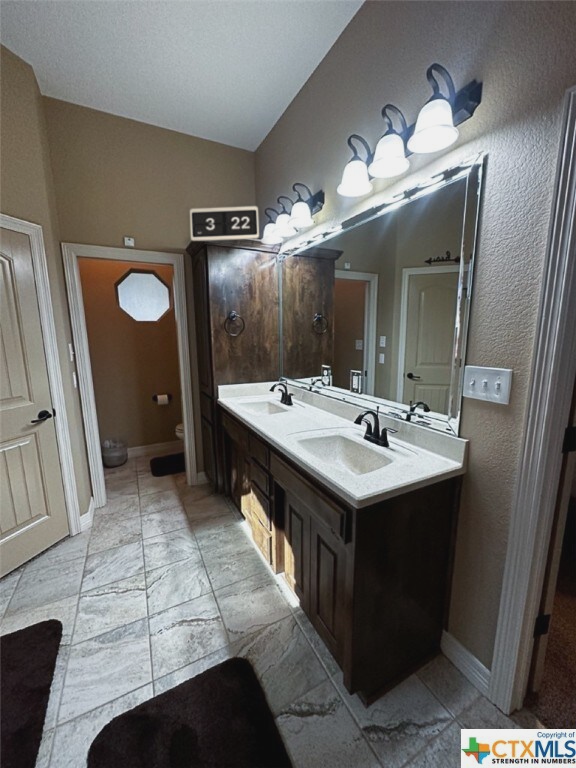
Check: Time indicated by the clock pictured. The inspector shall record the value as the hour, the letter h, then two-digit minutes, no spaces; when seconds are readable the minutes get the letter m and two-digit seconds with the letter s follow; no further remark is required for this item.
3h22
